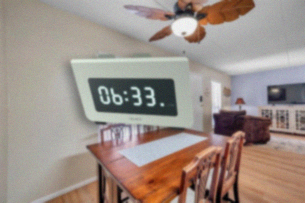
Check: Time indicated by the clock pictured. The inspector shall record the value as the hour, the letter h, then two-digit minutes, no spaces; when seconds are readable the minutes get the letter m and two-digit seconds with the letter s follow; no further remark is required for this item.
6h33
